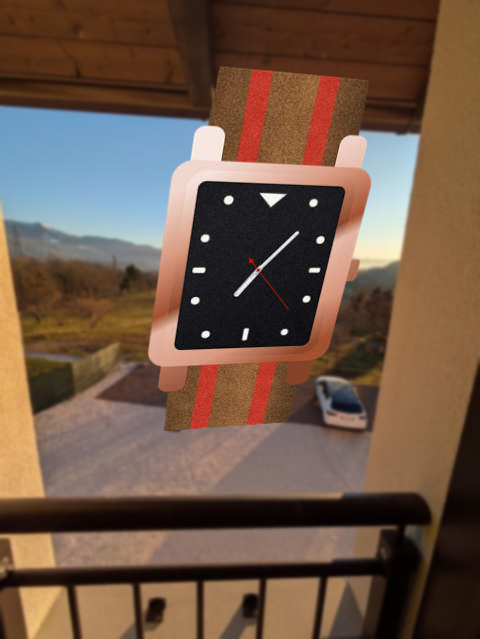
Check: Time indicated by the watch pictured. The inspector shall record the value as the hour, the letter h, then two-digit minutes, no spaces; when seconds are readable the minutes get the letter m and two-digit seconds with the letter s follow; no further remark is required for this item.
7h06m23s
